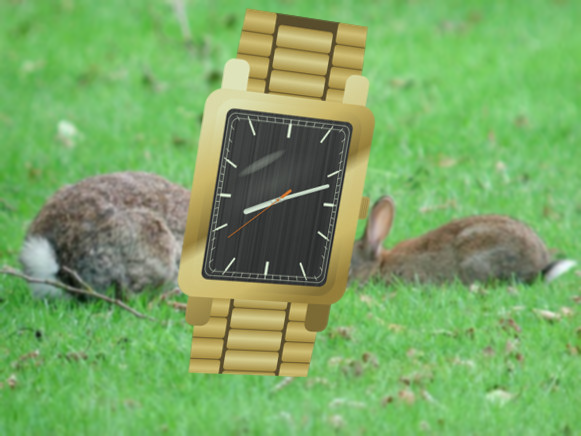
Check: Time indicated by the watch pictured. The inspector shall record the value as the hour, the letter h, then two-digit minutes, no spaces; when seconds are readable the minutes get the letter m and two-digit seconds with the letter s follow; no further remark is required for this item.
8h11m38s
